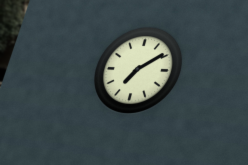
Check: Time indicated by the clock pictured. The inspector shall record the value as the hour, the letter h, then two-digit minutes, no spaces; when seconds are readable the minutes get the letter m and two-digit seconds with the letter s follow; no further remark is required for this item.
7h09
